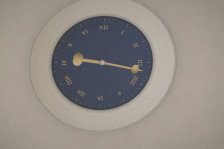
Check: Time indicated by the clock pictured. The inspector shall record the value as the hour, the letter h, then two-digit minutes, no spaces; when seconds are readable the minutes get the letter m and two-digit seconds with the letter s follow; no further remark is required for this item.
9h17
